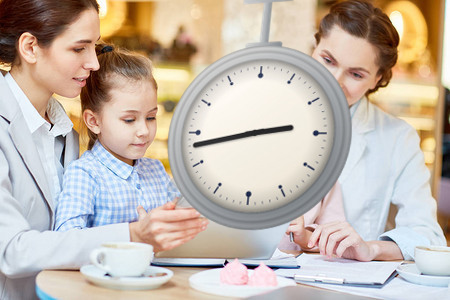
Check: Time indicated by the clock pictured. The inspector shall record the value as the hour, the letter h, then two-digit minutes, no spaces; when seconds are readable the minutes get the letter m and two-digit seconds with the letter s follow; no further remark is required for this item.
2h43
